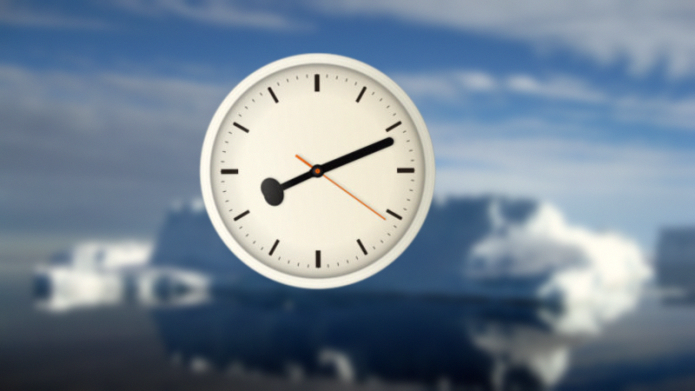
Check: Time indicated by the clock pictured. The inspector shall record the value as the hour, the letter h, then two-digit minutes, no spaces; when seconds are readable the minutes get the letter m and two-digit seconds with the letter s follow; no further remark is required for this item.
8h11m21s
